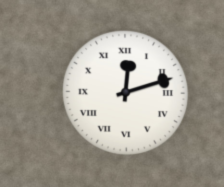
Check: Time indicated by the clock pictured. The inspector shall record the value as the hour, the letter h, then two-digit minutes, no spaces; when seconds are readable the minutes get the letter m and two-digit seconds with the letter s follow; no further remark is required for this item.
12h12
